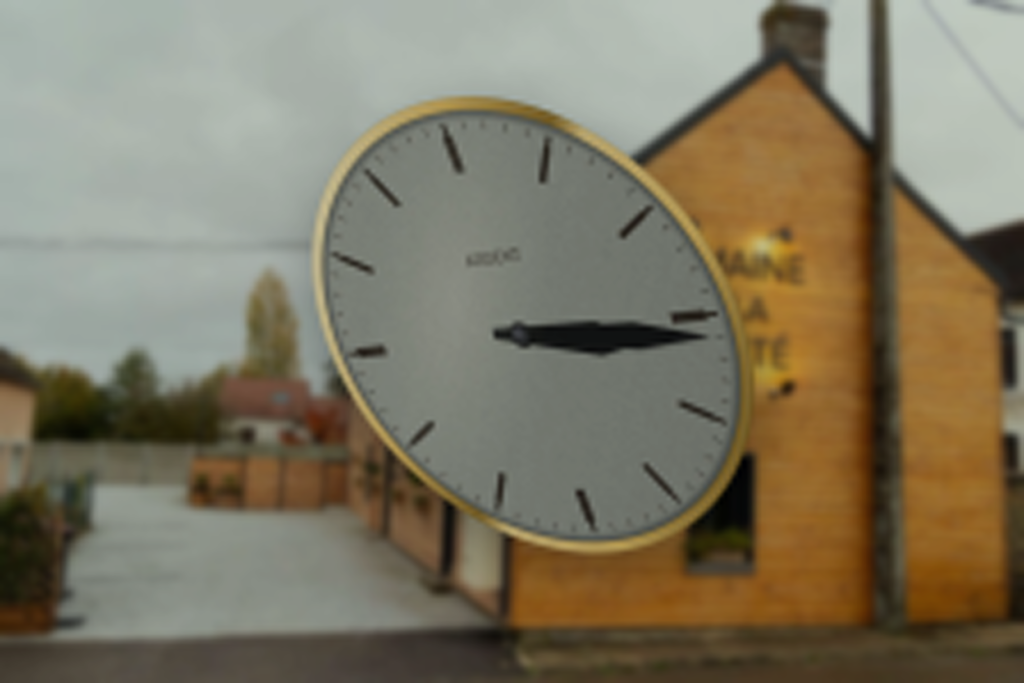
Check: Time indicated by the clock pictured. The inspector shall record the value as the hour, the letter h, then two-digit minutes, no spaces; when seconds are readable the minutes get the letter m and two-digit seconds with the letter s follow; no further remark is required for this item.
3h16
